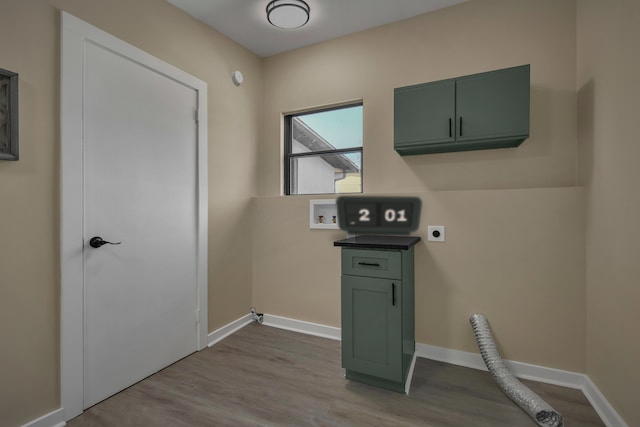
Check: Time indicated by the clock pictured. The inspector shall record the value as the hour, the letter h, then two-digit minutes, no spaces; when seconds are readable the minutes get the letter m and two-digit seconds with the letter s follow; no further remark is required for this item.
2h01
